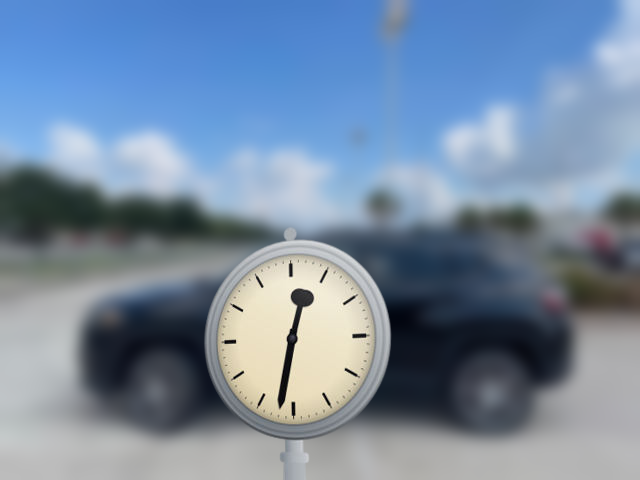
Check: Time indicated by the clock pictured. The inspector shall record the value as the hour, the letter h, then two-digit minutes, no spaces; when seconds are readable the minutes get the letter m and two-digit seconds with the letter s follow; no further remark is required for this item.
12h32
